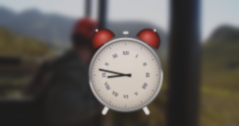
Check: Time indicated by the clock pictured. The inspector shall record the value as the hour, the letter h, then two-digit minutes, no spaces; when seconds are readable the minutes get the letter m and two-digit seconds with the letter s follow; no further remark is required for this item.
8h47
